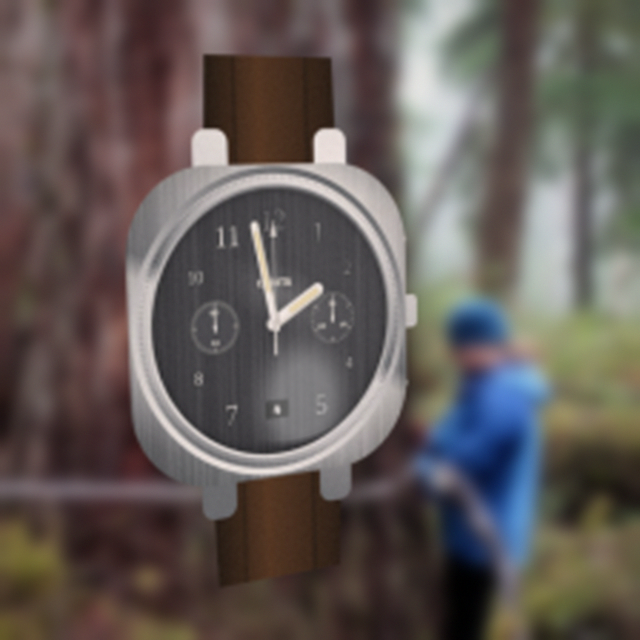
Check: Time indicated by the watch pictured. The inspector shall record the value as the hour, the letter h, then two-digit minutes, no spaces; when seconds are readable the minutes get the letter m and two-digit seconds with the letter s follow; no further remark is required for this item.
1h58
